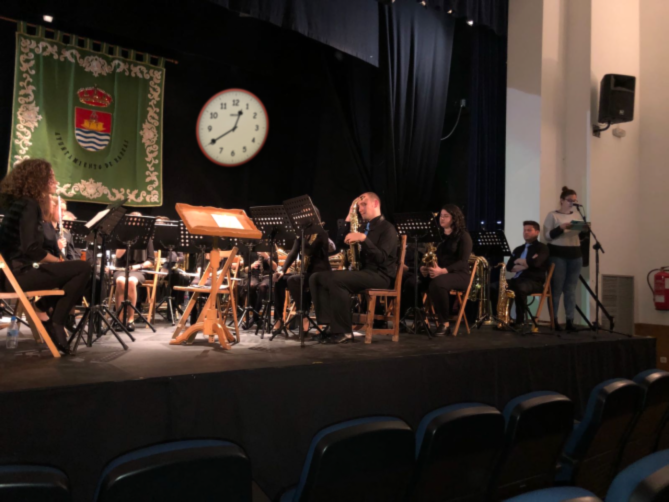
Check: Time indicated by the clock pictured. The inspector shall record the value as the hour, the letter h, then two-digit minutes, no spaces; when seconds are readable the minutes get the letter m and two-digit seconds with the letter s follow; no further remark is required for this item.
12h40
